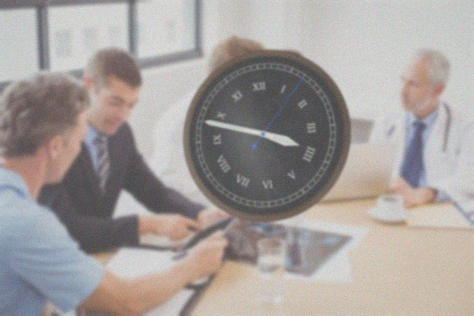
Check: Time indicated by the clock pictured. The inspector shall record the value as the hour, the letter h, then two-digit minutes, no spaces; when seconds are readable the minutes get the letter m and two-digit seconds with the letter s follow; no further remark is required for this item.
3h48m07s
